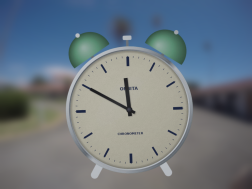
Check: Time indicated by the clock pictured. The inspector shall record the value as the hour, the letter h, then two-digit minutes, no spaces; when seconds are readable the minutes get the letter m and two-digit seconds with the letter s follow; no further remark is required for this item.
11h50
